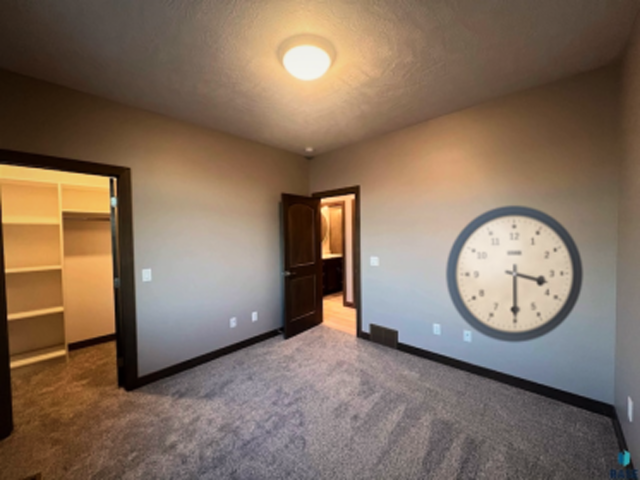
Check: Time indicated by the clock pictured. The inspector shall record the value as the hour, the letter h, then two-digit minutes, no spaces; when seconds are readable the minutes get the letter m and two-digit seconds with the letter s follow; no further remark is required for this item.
3h30
